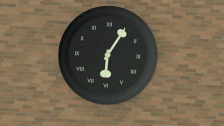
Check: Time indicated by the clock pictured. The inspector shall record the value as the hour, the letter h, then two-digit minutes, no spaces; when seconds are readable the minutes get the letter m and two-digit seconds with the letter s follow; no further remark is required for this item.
6h05
